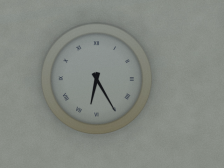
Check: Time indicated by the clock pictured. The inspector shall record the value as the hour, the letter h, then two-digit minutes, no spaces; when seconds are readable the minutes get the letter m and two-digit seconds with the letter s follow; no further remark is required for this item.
6h25
